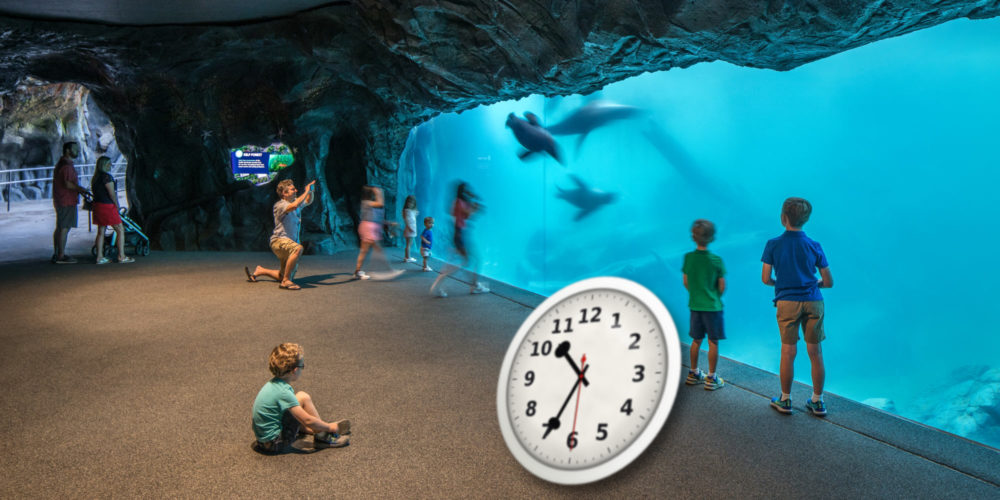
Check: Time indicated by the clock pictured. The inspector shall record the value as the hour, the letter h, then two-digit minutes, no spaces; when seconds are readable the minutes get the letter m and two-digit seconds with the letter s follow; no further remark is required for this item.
10h34m30s
